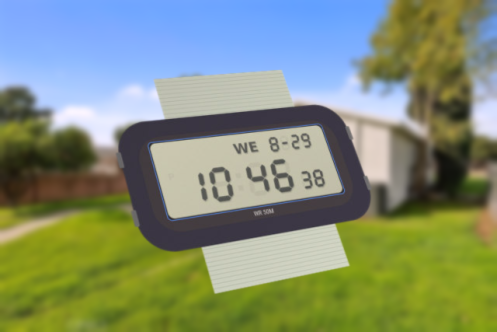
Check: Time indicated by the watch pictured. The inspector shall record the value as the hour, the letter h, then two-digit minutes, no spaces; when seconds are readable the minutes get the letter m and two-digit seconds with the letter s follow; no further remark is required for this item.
10h46m38s
